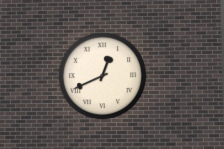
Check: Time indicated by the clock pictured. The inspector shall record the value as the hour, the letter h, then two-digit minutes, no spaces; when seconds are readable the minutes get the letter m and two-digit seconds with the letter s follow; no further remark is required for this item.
12h41
